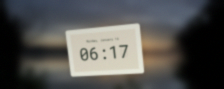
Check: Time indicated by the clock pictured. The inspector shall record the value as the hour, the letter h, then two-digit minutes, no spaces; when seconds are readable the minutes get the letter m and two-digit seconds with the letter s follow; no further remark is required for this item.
6h17
